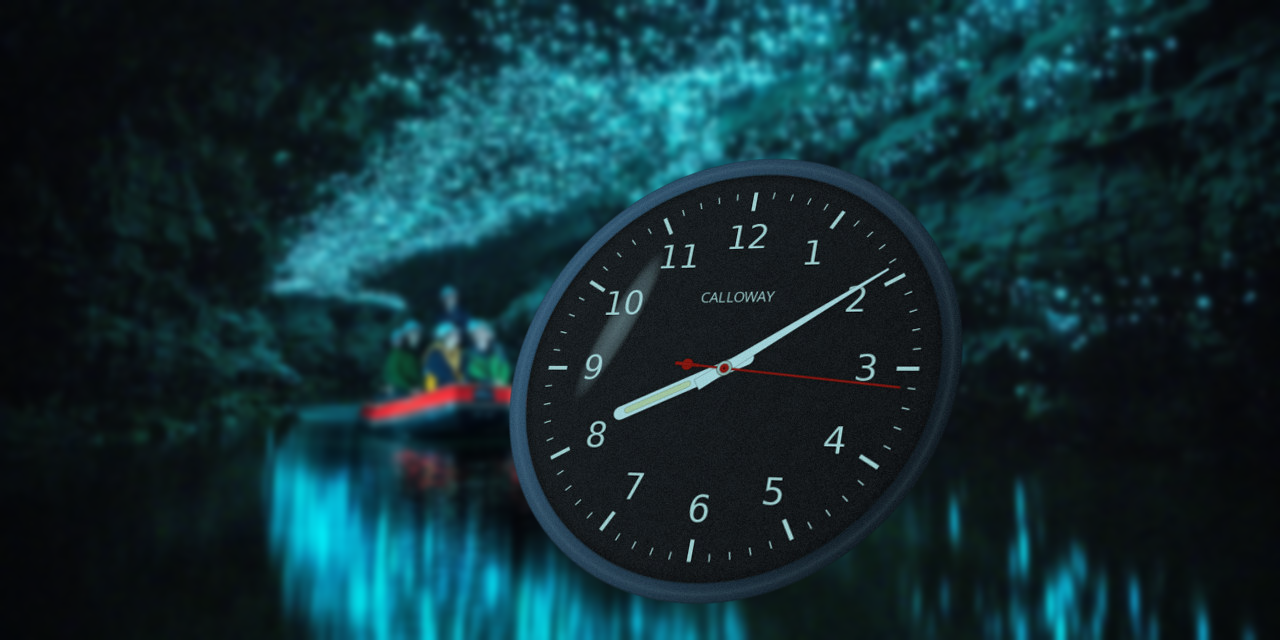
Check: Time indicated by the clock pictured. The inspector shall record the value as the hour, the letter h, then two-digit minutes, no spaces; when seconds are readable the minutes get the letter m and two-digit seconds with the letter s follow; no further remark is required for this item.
8h09m16s
